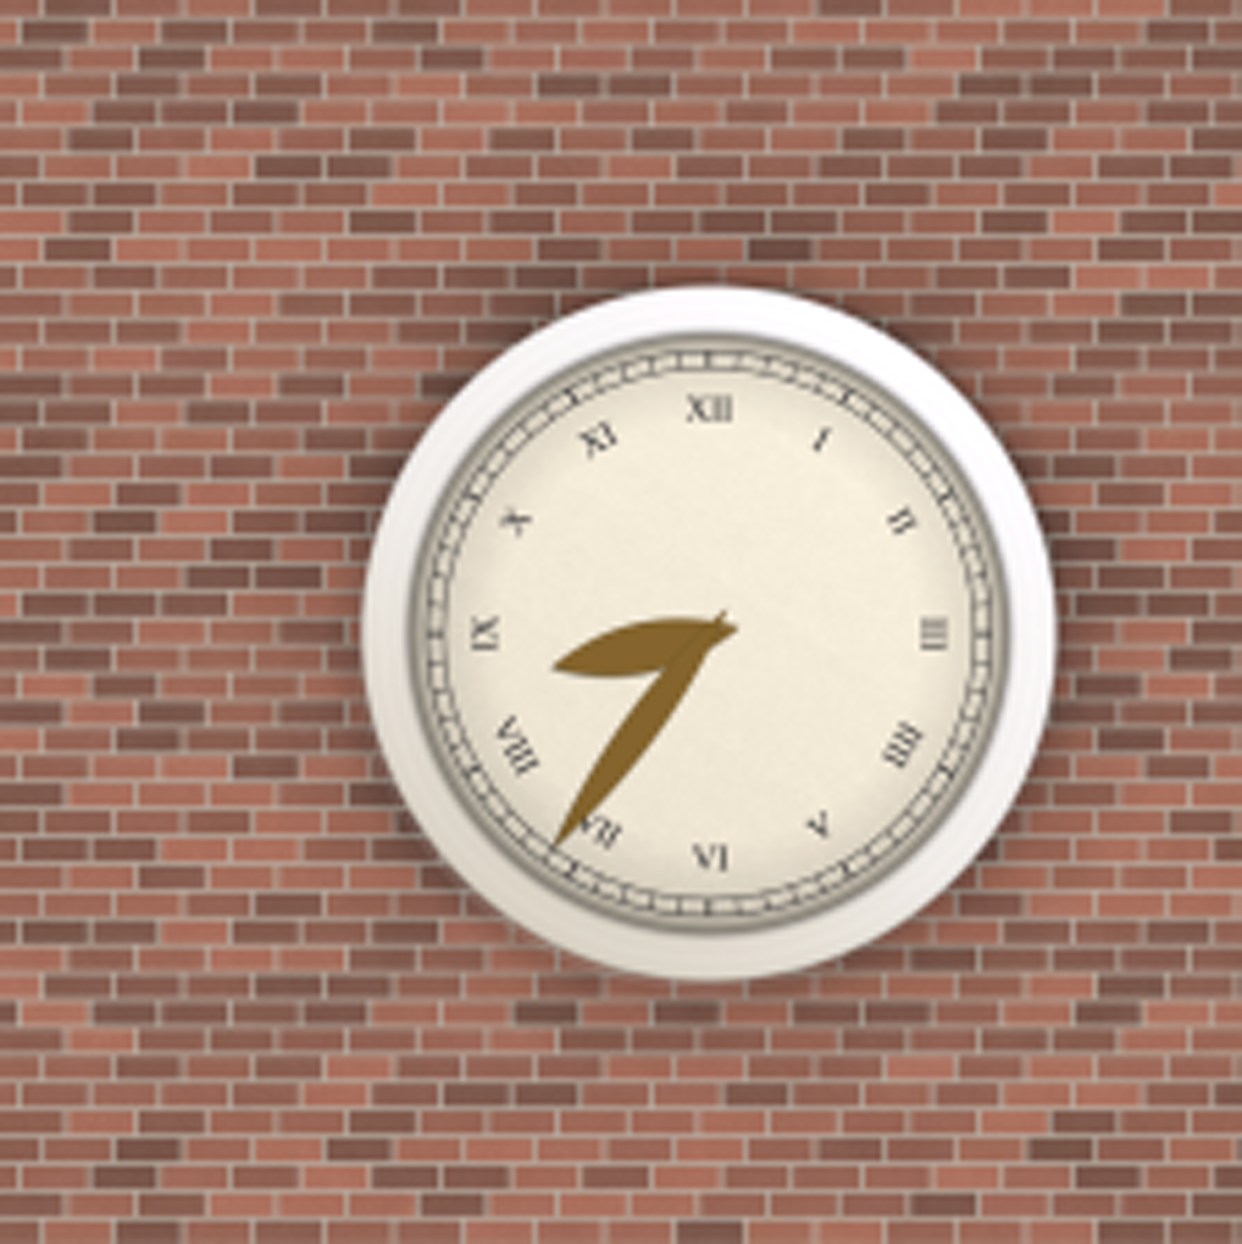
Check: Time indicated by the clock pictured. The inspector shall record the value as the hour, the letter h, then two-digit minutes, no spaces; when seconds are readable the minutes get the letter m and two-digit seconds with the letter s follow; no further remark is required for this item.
8h36
